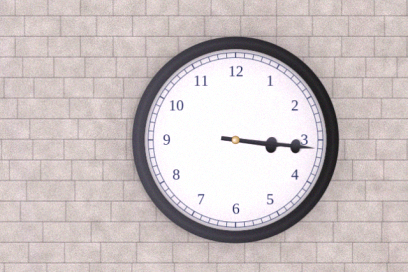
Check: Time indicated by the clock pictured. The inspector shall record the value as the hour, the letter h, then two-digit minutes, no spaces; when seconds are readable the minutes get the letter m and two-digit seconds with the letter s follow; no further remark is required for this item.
3h16
